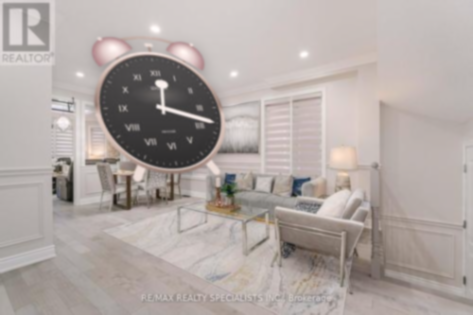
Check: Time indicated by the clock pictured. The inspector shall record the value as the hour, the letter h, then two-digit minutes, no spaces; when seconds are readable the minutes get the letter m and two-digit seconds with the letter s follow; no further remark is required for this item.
12h18
